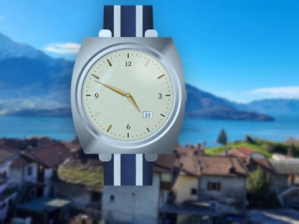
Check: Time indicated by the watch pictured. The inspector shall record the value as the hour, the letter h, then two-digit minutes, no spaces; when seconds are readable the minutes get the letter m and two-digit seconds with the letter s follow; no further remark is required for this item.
4h49
